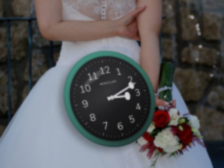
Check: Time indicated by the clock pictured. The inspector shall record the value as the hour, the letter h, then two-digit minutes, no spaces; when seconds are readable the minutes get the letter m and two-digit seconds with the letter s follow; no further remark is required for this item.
3h12
